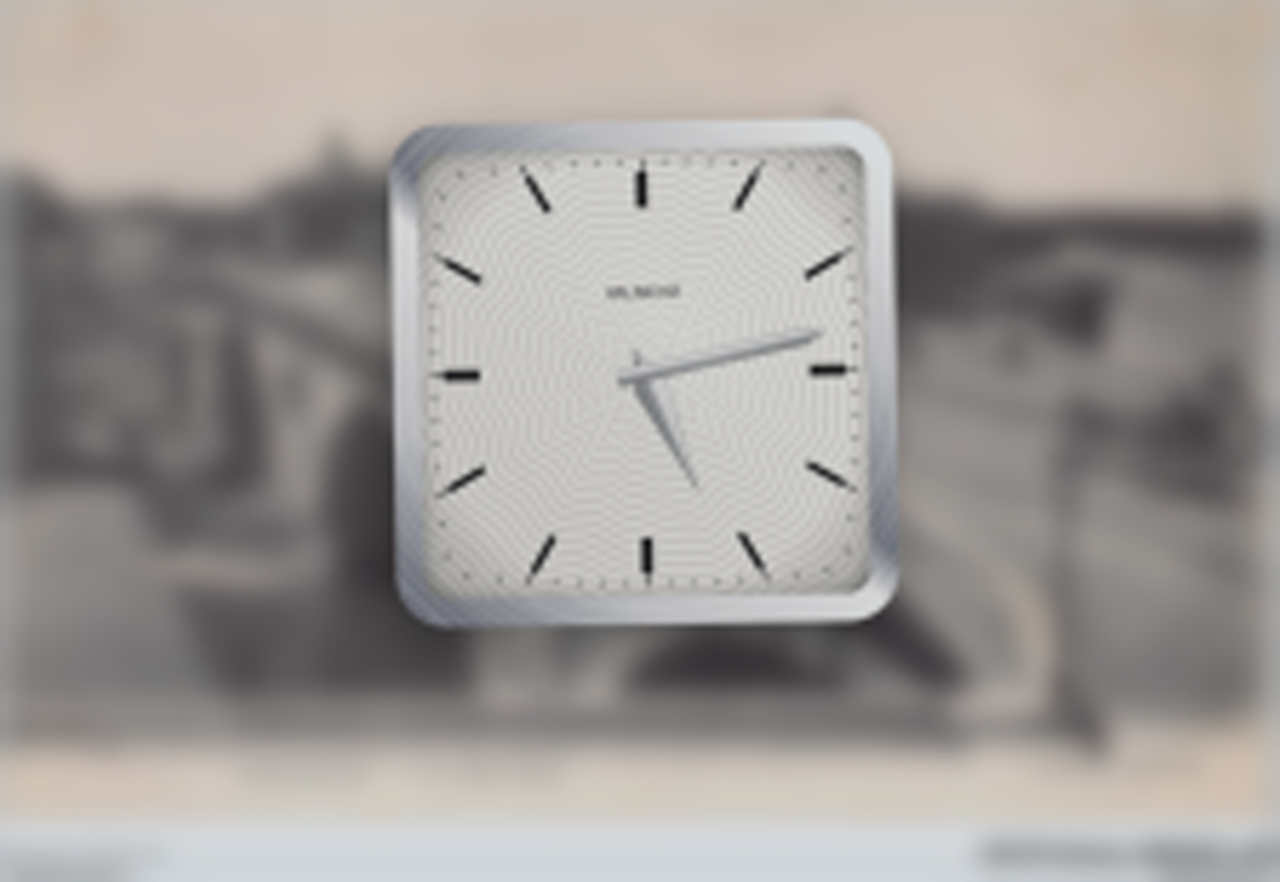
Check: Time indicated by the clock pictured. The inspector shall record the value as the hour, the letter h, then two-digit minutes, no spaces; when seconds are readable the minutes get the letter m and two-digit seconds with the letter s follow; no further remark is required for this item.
5h13
